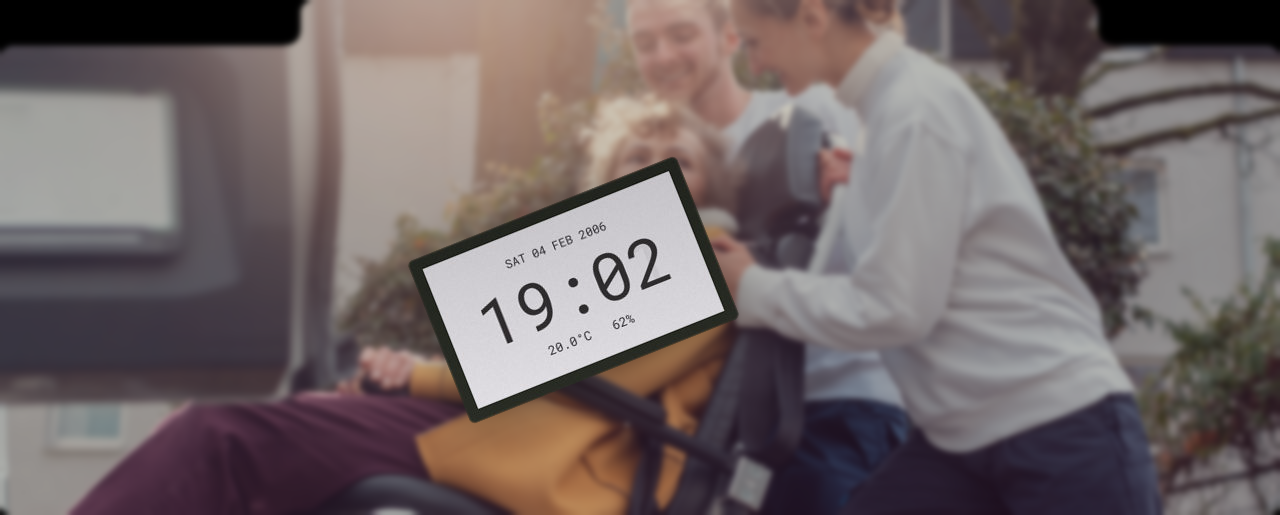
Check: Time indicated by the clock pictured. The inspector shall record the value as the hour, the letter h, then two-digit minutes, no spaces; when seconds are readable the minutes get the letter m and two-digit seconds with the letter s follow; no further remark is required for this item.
19h02
